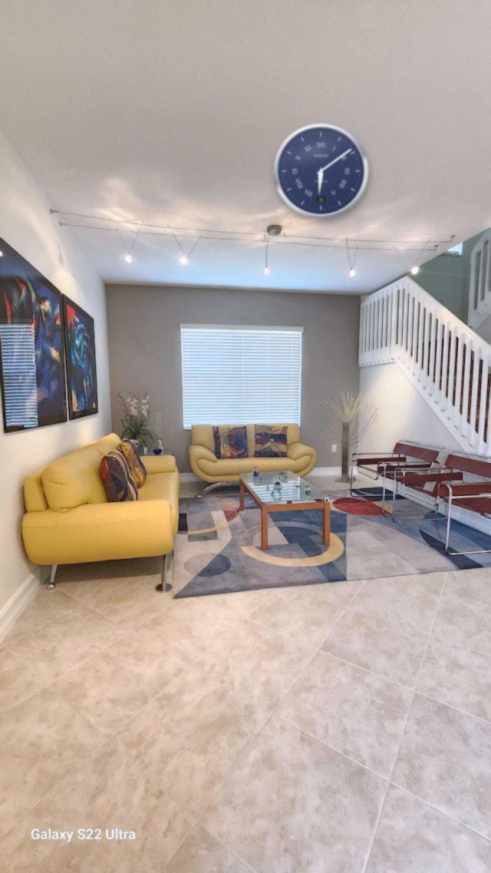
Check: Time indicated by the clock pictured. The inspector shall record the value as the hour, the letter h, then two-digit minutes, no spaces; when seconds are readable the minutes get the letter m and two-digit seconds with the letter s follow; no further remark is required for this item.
6h09
